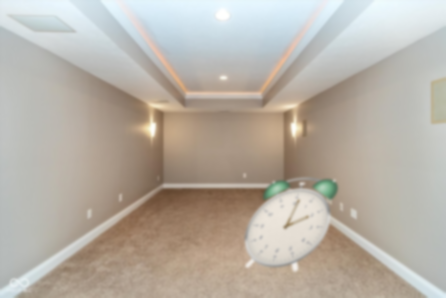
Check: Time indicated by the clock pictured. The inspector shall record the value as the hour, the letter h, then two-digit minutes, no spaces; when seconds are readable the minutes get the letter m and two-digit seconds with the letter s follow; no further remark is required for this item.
2h01
